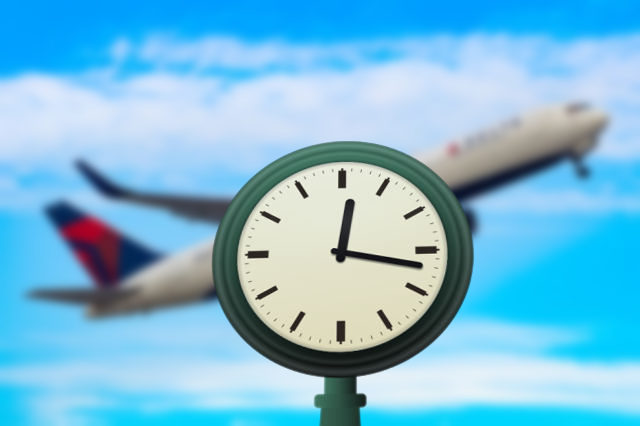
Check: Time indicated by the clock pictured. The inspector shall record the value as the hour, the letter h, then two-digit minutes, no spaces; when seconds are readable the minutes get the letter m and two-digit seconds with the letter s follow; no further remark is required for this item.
12h17
